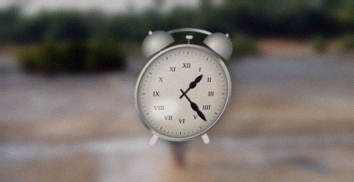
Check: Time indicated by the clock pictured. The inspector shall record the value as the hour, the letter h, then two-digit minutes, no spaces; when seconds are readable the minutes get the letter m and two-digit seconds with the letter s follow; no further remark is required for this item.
1h23
